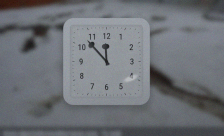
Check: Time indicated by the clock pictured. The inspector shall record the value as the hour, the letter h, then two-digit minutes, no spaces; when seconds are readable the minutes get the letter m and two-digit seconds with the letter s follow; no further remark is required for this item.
11h53
